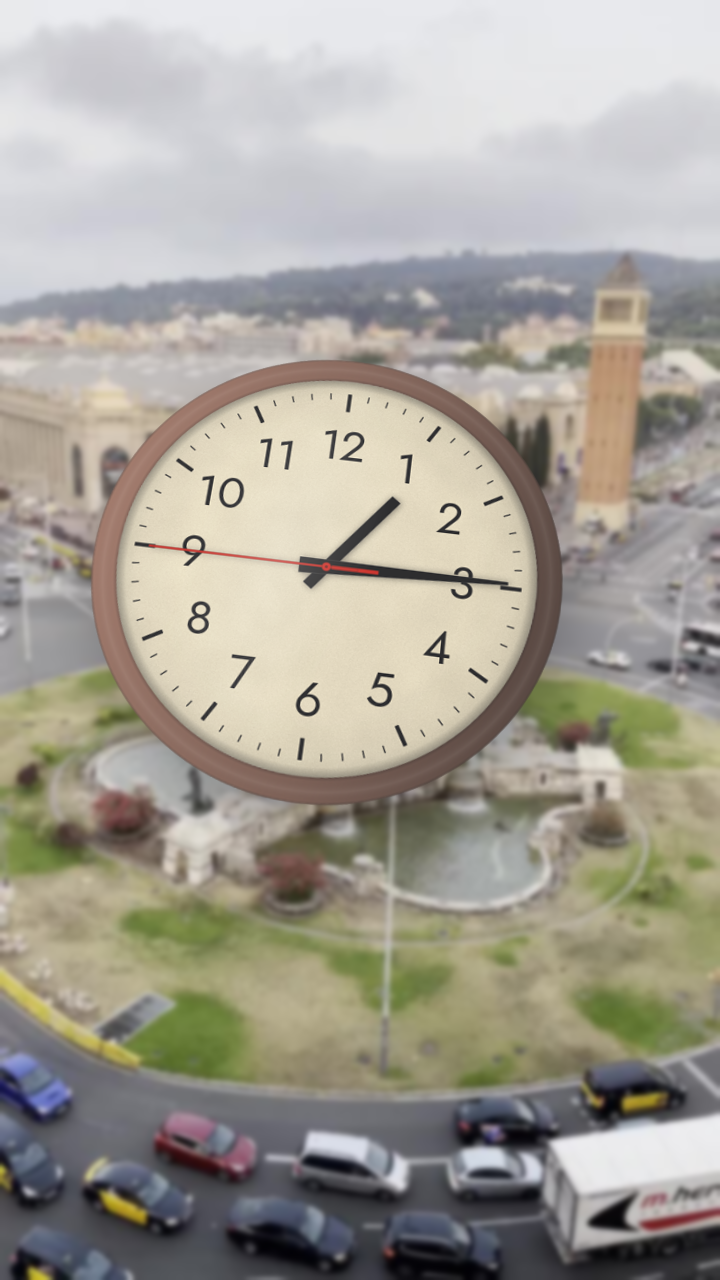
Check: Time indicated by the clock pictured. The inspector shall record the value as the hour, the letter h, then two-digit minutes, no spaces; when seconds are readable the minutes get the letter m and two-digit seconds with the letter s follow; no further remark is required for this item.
1h14m45s
